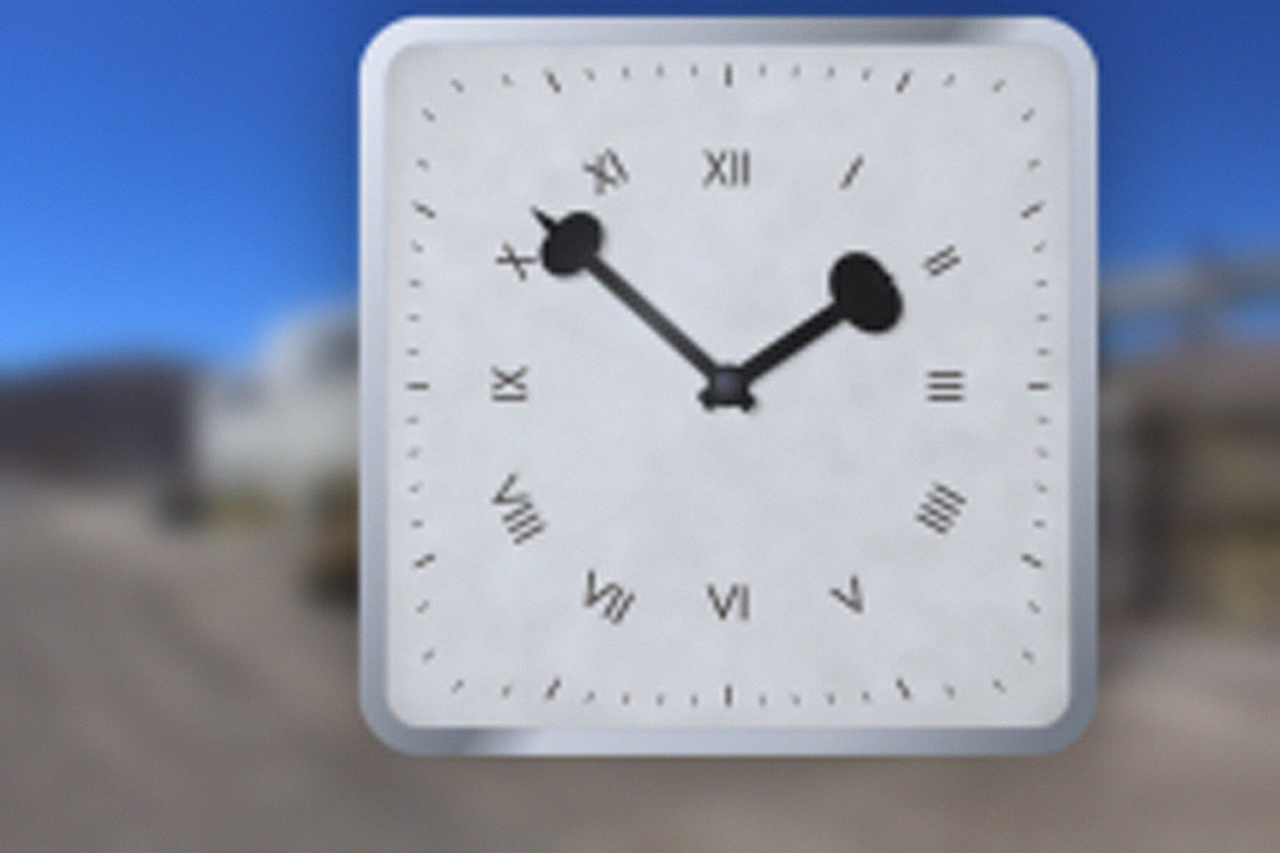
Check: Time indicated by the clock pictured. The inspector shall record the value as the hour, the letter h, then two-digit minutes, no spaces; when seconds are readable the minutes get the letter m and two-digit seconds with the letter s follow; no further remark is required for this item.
1h52
